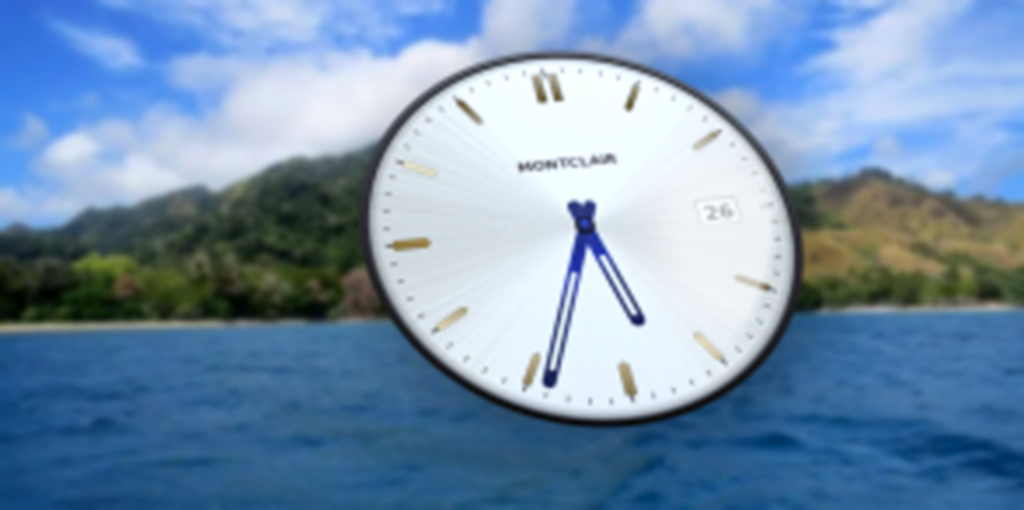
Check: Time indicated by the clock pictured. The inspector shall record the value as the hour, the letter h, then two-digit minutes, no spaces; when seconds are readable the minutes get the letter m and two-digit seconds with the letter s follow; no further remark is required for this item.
5h34
